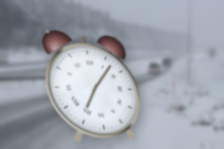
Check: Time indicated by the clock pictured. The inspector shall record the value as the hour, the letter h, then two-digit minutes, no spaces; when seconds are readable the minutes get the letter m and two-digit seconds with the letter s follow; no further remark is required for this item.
7h07
